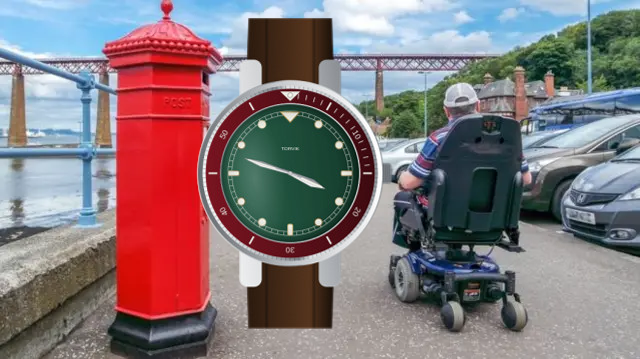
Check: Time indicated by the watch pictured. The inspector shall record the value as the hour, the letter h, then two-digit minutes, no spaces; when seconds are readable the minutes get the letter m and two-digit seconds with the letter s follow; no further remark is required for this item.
3h48
